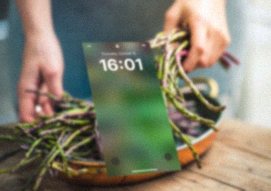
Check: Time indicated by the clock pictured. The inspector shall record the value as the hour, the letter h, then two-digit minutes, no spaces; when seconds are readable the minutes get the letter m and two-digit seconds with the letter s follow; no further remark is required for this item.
16h01
